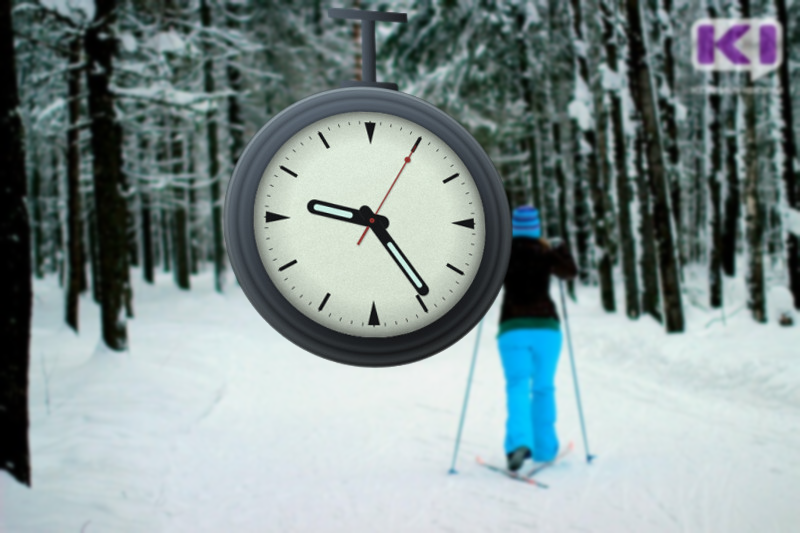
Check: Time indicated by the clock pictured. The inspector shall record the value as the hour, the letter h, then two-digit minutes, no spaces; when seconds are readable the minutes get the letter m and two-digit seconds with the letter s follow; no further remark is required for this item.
9h24m05s
